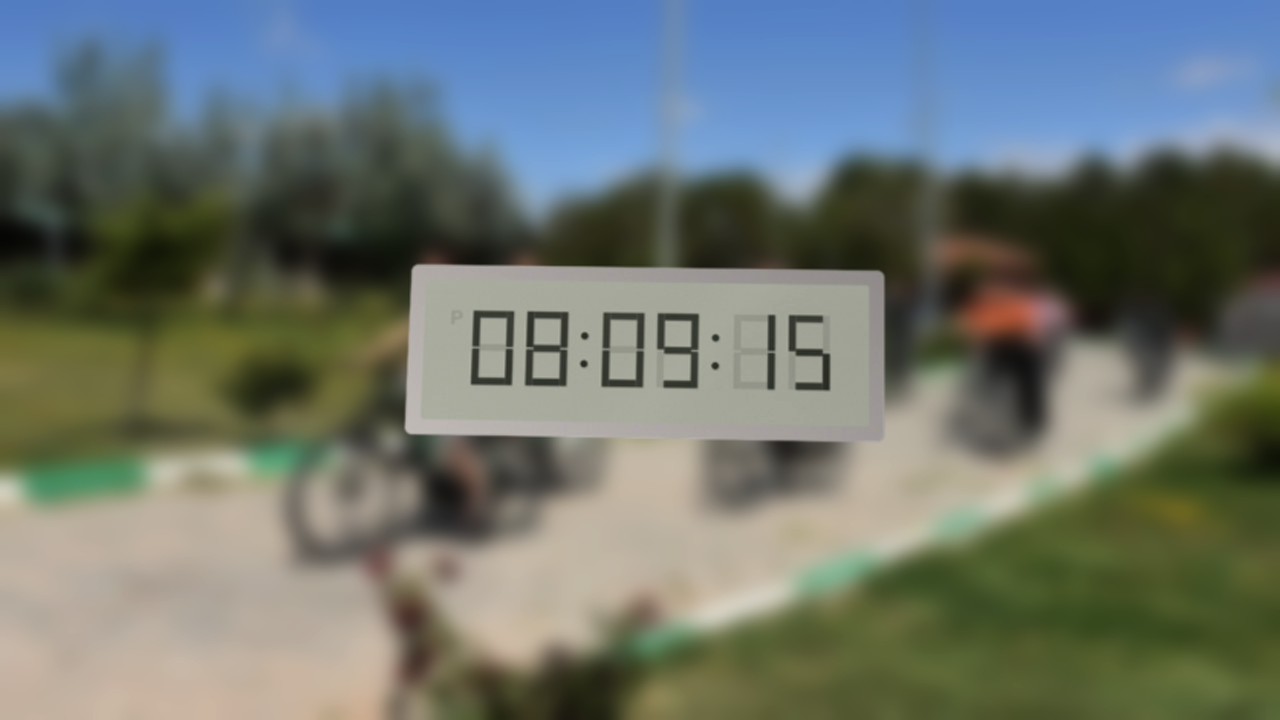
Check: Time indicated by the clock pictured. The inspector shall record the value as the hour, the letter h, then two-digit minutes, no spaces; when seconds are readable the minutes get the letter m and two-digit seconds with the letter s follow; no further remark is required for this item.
8h09m15s
